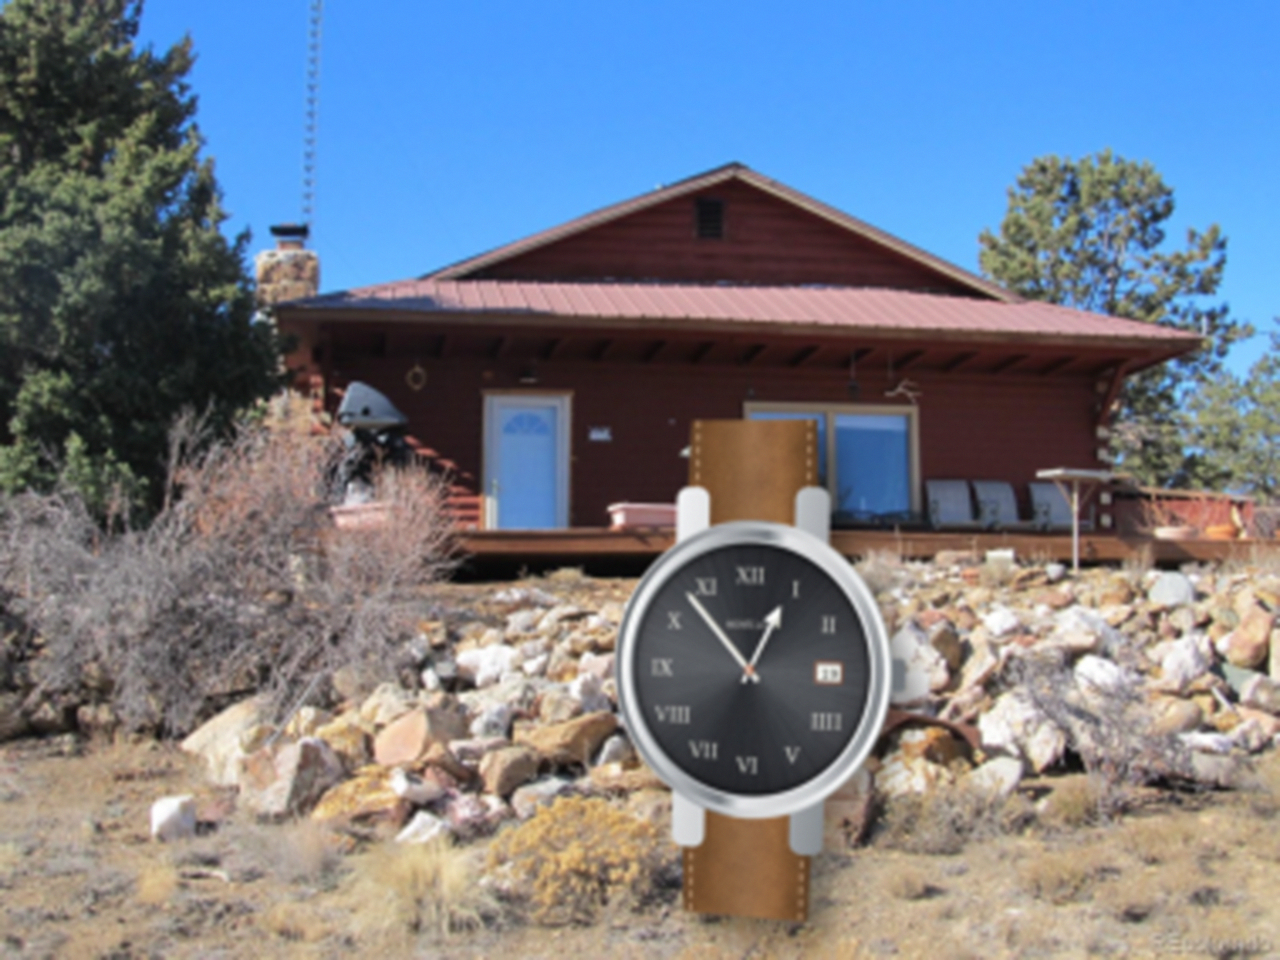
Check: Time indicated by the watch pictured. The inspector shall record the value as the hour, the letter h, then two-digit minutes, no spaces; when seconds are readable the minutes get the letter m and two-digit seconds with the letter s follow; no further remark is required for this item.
12h53
